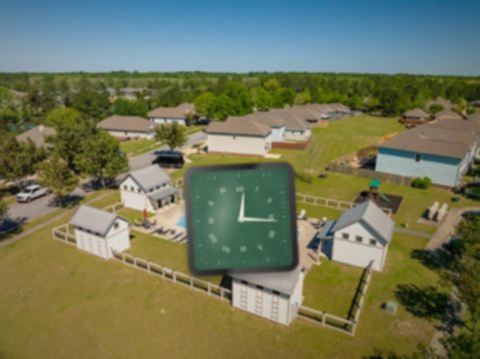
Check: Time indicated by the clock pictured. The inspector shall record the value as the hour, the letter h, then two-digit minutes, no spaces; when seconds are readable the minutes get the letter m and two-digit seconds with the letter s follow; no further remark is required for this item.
12h16
